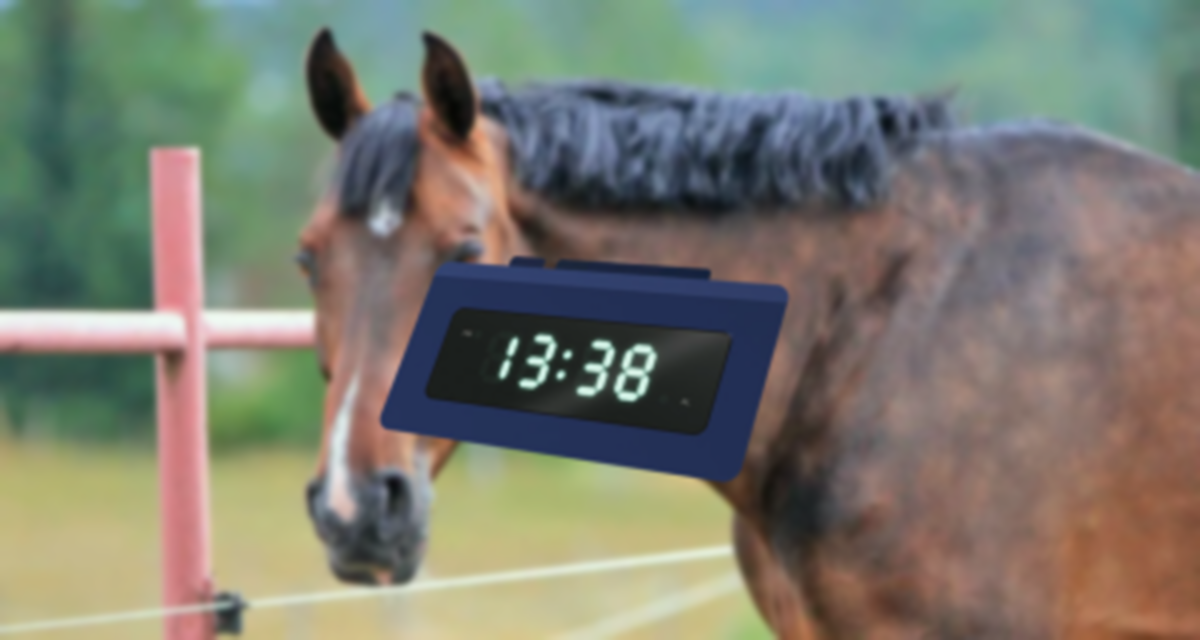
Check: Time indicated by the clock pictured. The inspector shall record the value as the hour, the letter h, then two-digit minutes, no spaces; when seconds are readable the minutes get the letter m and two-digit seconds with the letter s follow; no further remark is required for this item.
13h38
